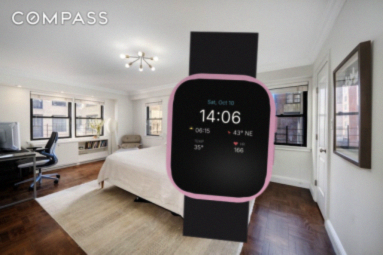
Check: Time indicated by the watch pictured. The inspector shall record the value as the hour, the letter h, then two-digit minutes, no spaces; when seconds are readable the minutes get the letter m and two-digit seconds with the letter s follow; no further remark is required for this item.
14h06
